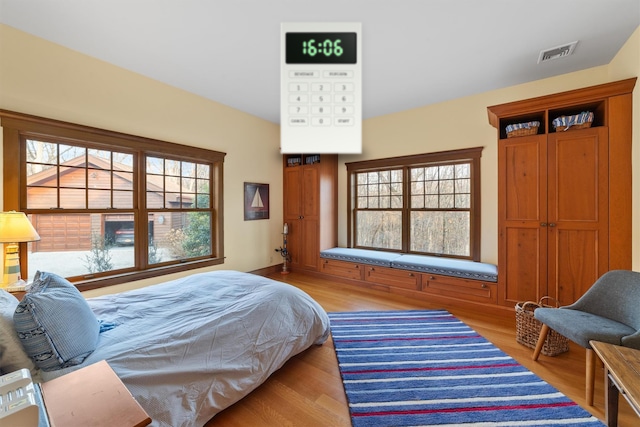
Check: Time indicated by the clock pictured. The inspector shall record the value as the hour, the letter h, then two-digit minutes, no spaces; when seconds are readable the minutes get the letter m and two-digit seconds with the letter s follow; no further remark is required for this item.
16h06
